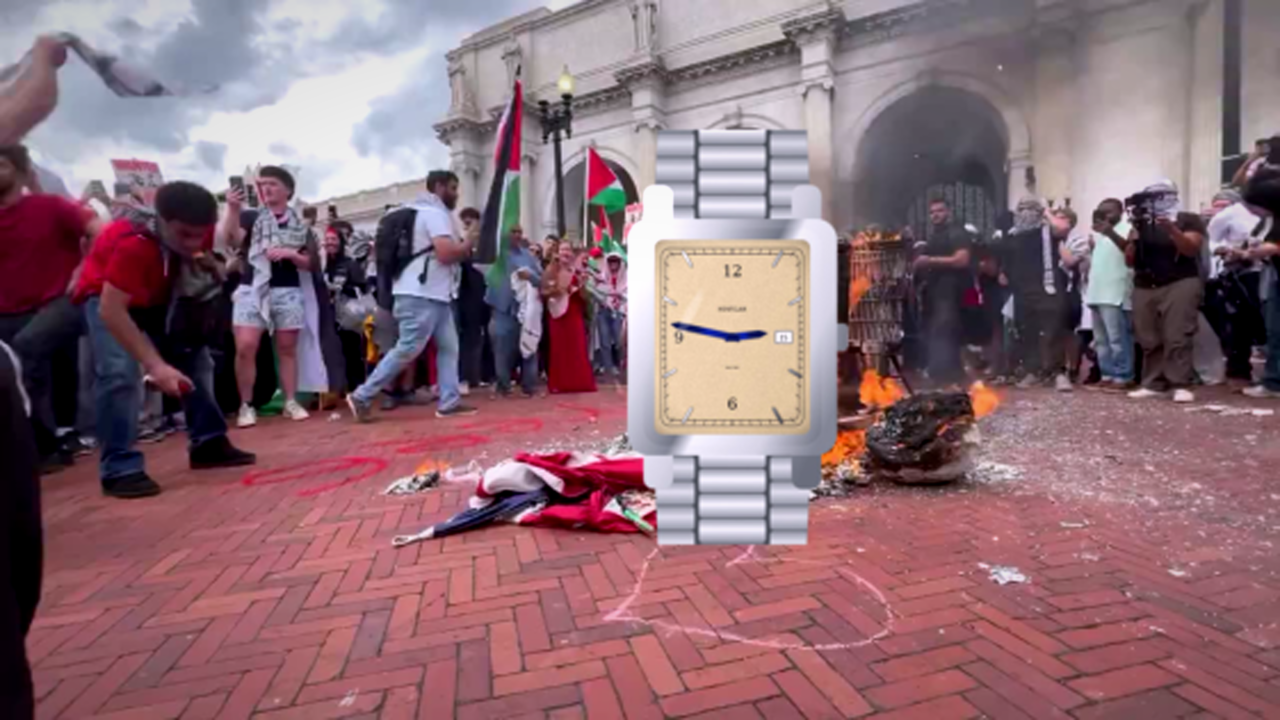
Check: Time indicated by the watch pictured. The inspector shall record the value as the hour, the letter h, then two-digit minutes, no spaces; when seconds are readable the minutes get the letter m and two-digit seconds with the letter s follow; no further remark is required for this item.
2h47
